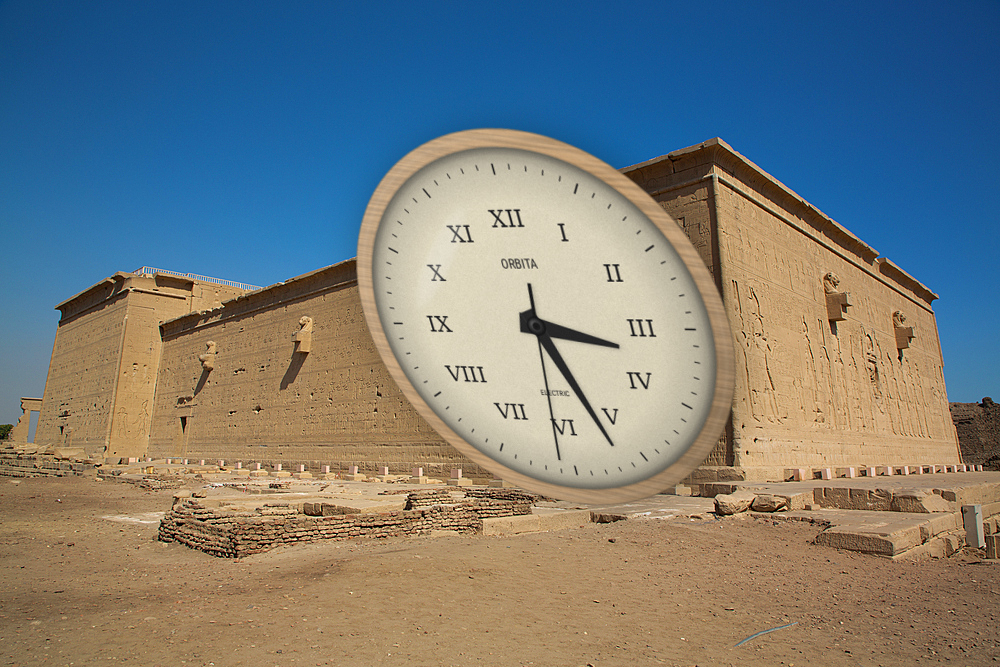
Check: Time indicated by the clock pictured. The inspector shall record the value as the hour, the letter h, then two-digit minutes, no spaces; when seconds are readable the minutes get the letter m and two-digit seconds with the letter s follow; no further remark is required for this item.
3h26m31s
